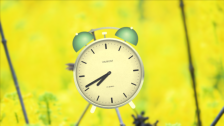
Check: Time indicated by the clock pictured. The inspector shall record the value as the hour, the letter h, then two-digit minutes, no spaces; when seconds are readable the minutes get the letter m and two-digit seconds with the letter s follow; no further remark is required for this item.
7h41
